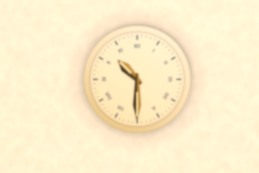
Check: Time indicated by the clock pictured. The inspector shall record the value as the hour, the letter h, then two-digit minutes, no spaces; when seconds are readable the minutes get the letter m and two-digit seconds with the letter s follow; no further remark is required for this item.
10h30
